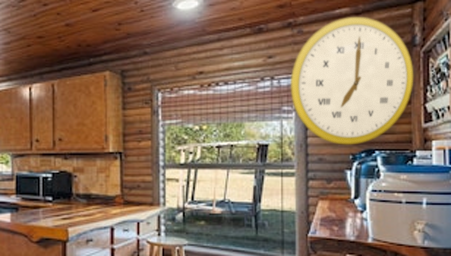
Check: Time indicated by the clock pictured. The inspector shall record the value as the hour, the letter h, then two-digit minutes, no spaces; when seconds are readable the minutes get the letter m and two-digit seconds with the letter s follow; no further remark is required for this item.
7h00
